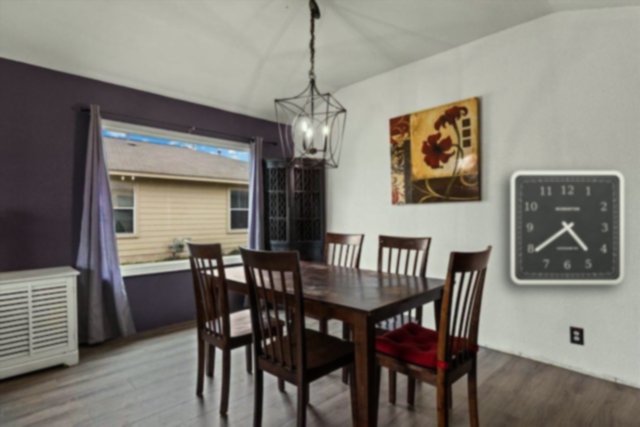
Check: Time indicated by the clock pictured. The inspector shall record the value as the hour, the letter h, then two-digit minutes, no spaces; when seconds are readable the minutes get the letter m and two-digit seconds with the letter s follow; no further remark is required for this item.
4h39
